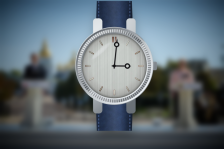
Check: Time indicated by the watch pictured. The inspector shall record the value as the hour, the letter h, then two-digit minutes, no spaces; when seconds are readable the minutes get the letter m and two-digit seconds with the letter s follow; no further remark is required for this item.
3h01
